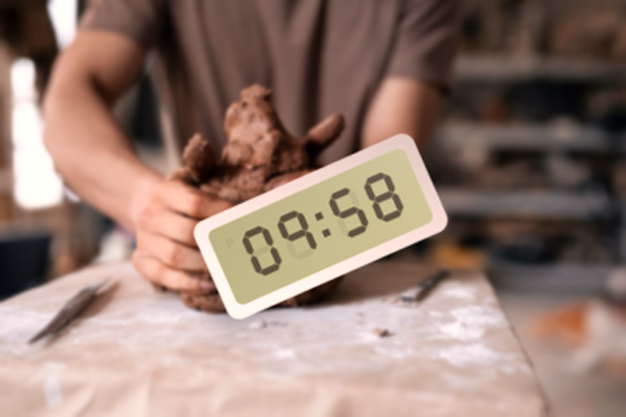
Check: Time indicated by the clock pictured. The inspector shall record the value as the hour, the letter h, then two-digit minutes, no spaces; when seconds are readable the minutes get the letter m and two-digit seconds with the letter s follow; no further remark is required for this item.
9h58
